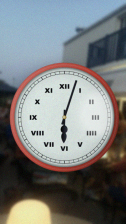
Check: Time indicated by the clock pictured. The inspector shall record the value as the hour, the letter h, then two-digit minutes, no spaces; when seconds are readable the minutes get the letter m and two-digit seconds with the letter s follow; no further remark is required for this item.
6h03
